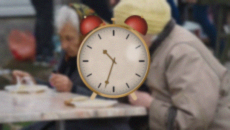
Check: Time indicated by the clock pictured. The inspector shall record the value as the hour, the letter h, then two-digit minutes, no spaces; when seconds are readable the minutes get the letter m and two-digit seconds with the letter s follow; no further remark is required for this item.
10h33
